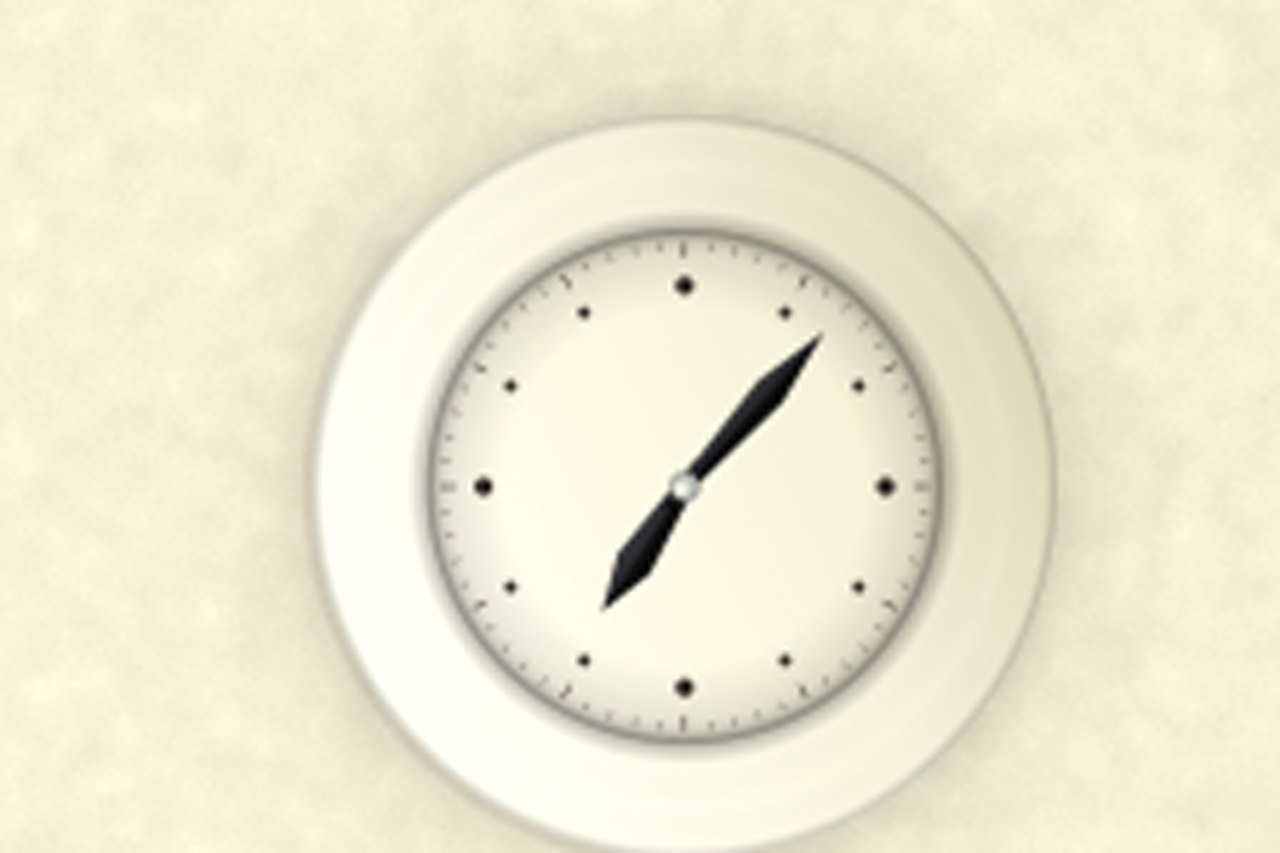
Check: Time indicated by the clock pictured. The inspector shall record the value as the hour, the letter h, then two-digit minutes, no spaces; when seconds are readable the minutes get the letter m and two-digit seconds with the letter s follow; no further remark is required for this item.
7h07
